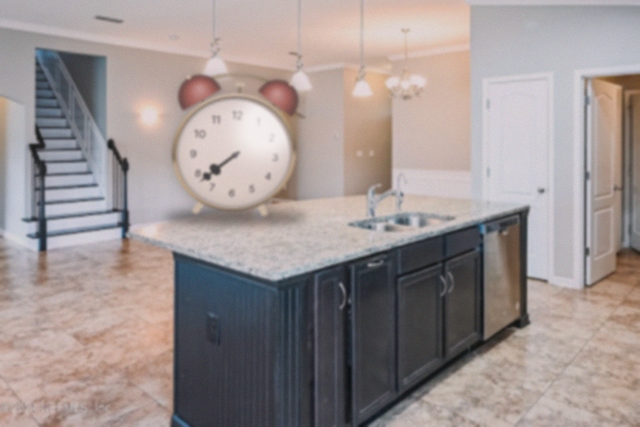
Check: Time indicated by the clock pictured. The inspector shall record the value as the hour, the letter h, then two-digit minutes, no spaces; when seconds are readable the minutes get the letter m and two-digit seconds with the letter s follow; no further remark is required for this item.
7h38
